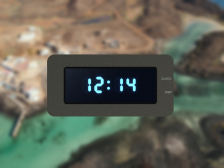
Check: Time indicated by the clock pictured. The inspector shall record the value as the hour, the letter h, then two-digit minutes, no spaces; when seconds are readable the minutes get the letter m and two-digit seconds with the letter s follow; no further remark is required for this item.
12h14
